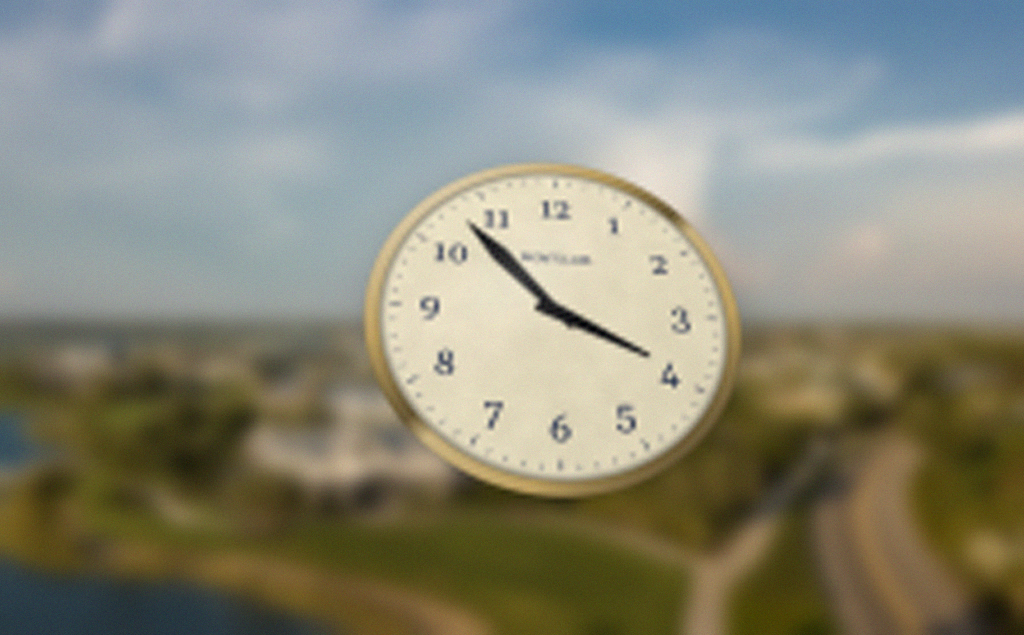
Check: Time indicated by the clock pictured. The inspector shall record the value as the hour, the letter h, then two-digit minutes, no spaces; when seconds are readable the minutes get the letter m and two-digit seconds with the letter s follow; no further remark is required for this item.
3h53
